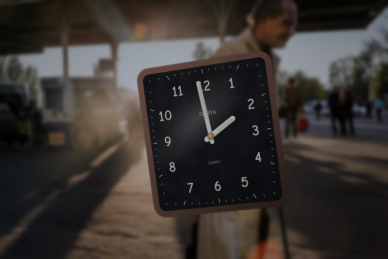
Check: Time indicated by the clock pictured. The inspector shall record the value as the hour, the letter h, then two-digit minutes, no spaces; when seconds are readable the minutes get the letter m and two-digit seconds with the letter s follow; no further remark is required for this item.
1h59
